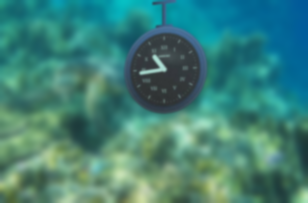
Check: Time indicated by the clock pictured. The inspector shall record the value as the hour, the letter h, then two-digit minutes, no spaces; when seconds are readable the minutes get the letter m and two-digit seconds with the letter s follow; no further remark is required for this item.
10h44
